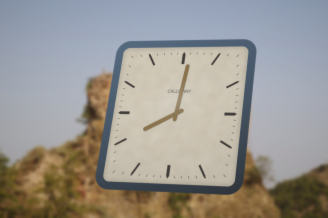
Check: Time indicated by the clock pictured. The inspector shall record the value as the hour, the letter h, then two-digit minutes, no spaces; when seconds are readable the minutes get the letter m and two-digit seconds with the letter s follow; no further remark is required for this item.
8h01
